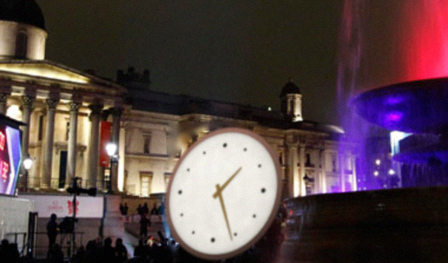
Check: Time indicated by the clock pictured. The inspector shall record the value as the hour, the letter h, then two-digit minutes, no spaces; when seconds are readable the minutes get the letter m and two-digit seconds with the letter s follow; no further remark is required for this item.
1h26
